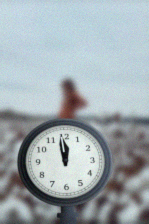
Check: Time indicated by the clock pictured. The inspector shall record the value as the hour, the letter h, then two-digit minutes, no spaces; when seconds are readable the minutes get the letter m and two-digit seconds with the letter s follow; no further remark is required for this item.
11h59
